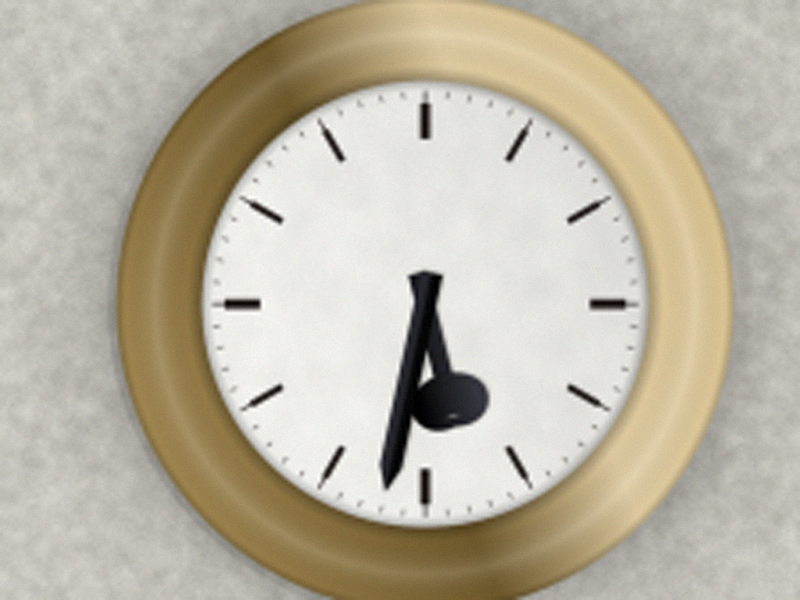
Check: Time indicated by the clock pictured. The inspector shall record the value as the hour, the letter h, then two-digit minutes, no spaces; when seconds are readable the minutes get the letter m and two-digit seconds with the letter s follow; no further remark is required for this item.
5h32
